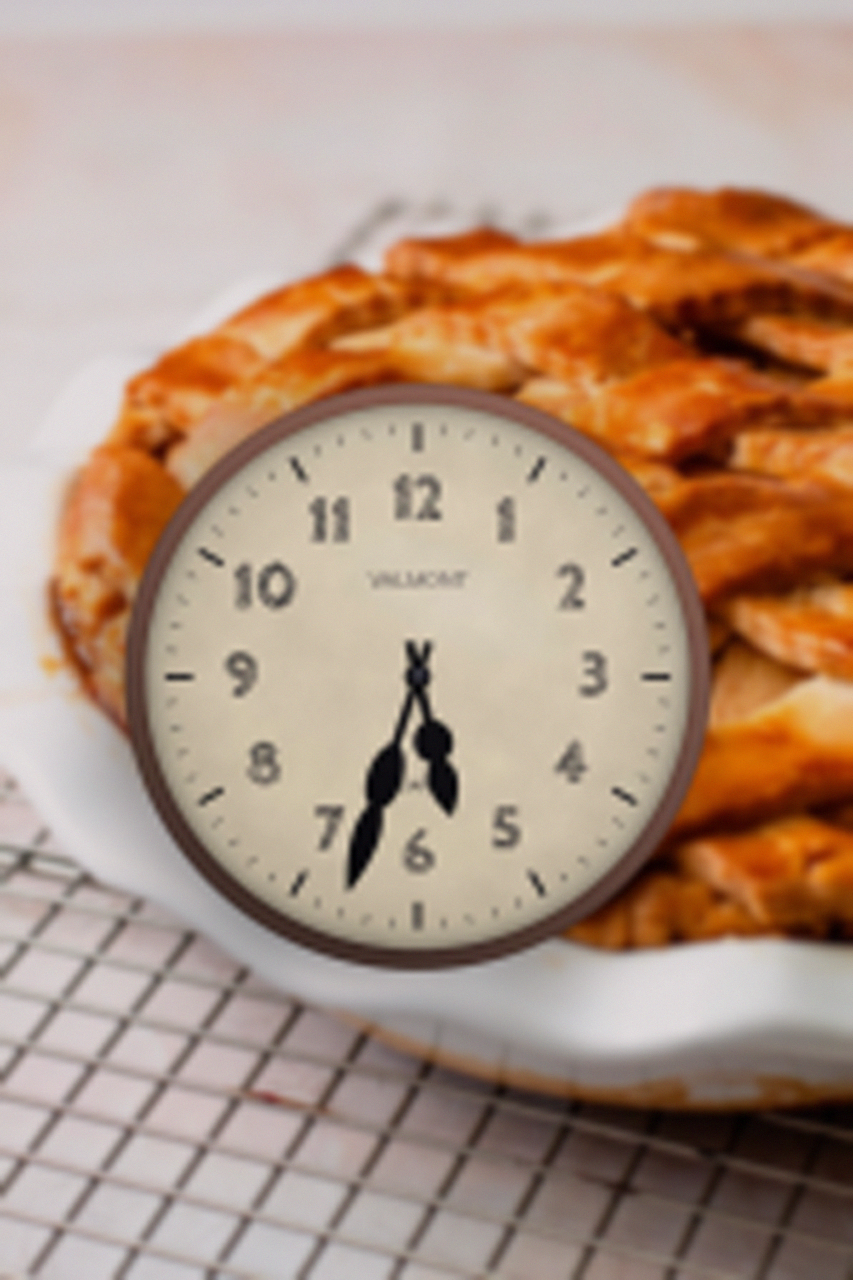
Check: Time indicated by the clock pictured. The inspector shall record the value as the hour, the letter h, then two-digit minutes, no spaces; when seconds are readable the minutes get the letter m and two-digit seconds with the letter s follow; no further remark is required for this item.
5h33
